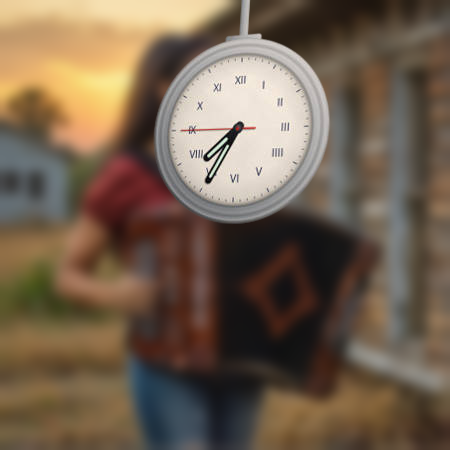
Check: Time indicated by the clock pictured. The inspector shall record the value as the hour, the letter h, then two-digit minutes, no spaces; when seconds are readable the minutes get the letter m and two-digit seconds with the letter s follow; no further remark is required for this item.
7h34m45s
